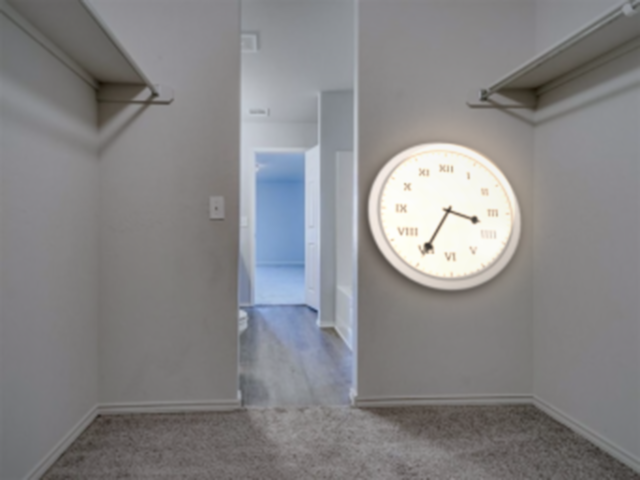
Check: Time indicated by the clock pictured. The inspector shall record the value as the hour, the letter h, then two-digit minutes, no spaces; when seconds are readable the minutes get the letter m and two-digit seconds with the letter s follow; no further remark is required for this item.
3h35
